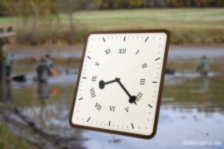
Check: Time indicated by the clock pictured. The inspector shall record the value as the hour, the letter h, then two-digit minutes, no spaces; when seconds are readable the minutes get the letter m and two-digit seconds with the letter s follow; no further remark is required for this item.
8h22
